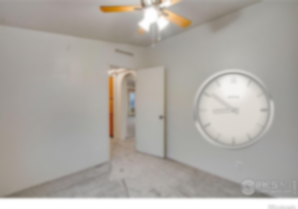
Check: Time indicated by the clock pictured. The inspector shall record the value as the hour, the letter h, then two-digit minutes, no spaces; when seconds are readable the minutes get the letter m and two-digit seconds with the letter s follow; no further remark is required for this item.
8h51
